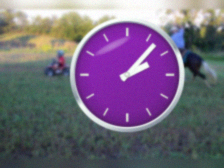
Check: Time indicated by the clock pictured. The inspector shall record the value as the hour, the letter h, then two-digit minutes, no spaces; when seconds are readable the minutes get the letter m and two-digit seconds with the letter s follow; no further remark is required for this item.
2h07
